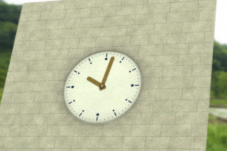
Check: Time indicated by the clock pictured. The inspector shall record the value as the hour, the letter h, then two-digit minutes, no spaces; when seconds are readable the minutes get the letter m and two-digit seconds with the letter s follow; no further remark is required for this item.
10h02
